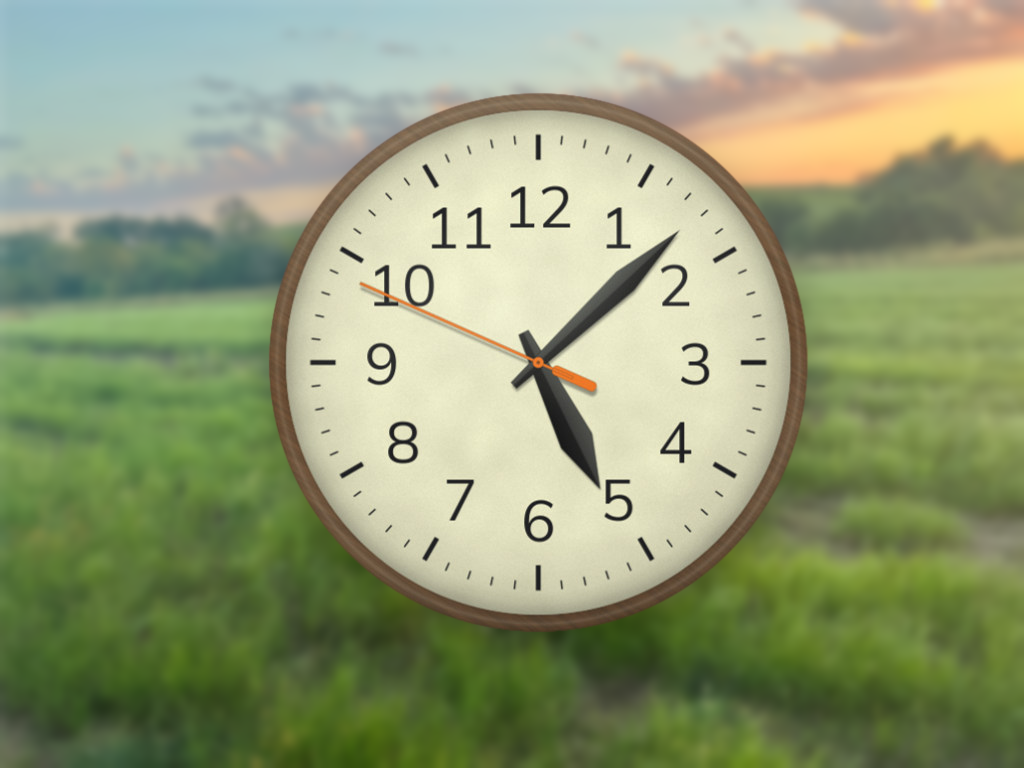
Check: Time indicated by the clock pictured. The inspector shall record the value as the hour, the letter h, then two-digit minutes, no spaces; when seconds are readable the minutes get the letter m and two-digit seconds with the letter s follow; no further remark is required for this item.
5h07m49s
